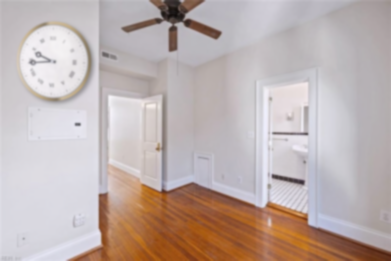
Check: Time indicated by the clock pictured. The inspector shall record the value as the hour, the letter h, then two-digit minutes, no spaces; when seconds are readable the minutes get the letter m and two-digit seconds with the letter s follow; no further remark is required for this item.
9h44
